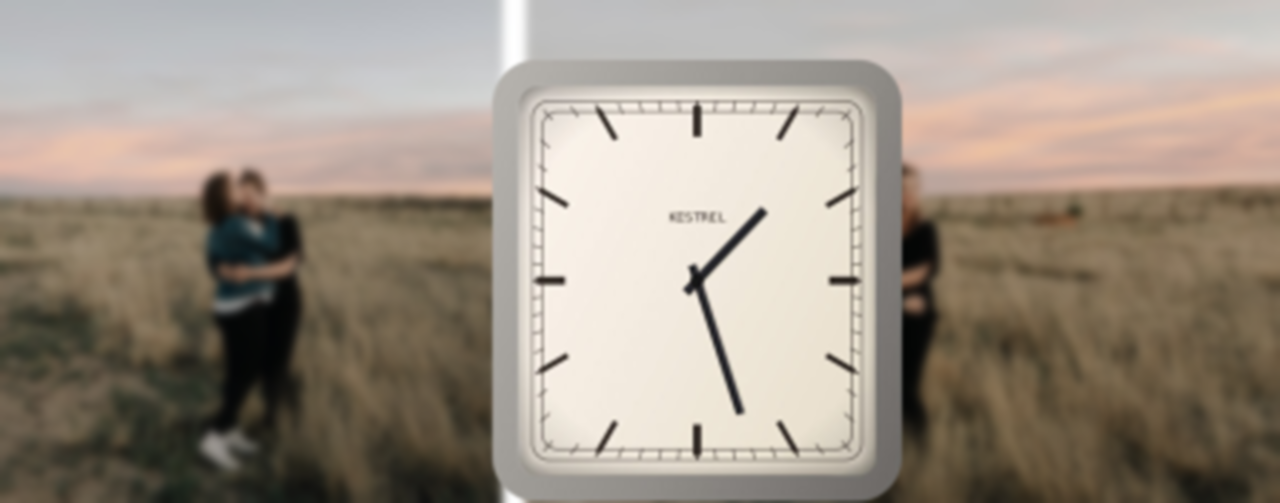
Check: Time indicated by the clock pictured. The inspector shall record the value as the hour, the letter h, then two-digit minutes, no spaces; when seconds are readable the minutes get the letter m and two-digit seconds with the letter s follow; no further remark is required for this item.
1h27
